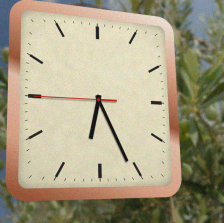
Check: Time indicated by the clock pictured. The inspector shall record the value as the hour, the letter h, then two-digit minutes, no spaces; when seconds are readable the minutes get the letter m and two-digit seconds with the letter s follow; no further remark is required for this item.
6h25m45s
